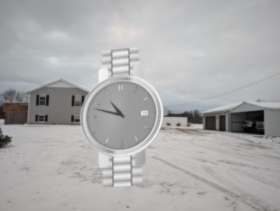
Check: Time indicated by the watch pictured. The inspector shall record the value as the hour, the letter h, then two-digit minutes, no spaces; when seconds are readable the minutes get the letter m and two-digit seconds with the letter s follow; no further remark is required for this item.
10h48
